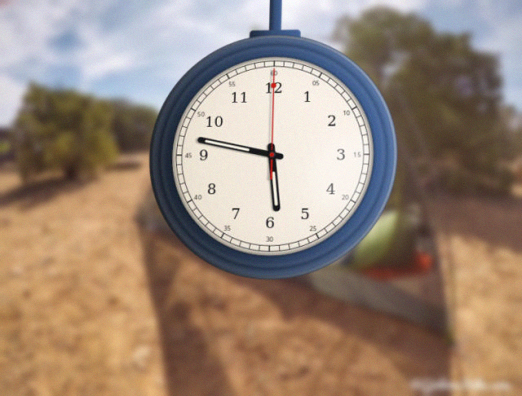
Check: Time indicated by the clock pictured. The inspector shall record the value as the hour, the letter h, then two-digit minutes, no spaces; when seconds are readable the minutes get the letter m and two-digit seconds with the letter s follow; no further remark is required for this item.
5h47m00s
